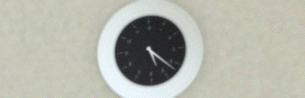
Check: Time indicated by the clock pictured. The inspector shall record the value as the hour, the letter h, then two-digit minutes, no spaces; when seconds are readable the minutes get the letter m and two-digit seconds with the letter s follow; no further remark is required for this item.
5h22
